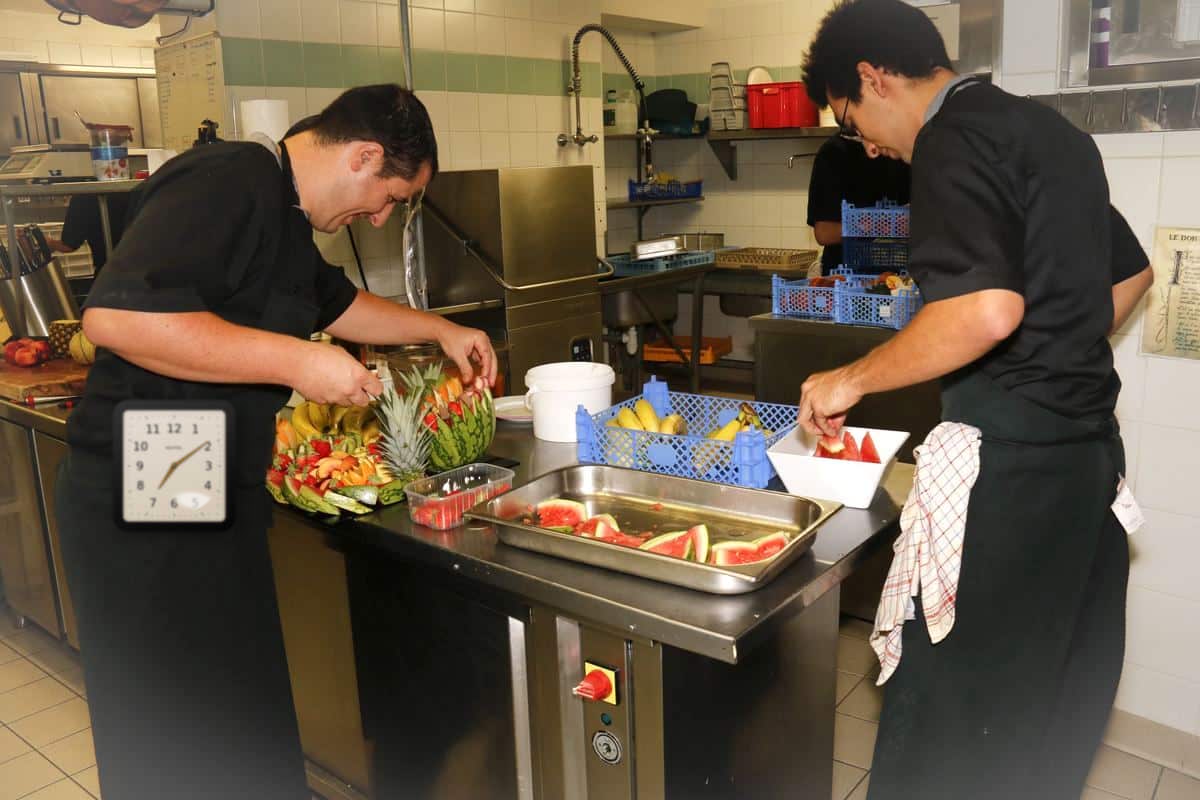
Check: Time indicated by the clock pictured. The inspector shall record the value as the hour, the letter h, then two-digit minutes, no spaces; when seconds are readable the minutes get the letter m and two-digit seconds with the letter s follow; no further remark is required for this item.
7h09
